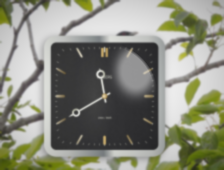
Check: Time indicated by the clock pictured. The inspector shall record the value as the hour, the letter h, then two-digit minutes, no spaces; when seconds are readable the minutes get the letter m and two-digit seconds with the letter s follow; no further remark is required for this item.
11h40
